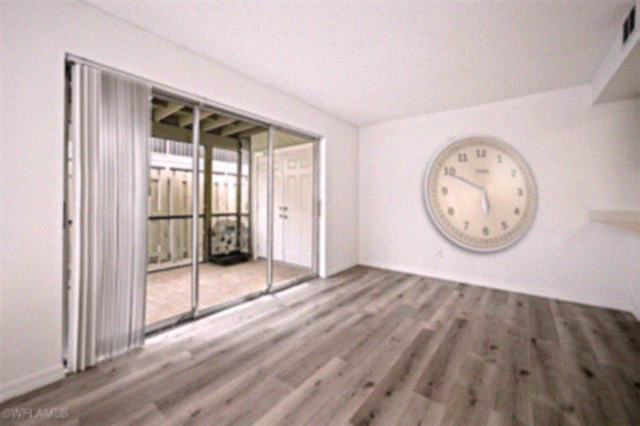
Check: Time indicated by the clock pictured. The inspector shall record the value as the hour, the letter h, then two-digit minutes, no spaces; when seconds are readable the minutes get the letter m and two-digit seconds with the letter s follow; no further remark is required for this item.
5h49
